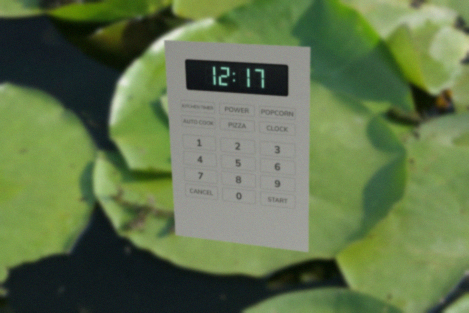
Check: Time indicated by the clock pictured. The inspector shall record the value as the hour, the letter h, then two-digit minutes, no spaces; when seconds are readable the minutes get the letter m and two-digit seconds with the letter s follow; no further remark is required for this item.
12h17
